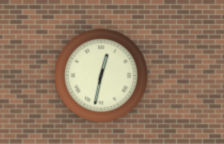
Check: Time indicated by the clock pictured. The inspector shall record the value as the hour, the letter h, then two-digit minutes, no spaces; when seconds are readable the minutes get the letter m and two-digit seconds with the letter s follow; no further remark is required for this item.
12h32
